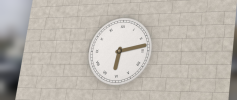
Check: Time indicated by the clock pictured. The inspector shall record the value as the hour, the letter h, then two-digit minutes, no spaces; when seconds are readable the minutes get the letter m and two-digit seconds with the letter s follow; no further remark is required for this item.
6h13
